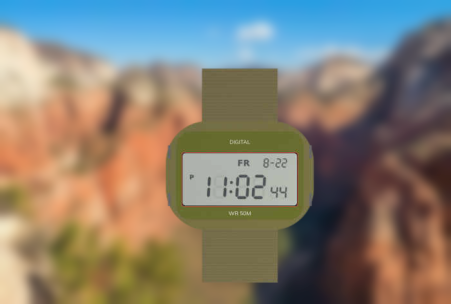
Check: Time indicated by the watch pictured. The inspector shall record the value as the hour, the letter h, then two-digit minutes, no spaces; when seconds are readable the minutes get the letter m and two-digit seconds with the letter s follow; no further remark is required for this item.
11h02m44s
